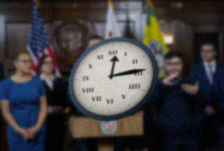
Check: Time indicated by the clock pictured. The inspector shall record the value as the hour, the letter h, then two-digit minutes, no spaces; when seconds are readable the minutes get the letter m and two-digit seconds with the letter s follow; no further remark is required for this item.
12h14
